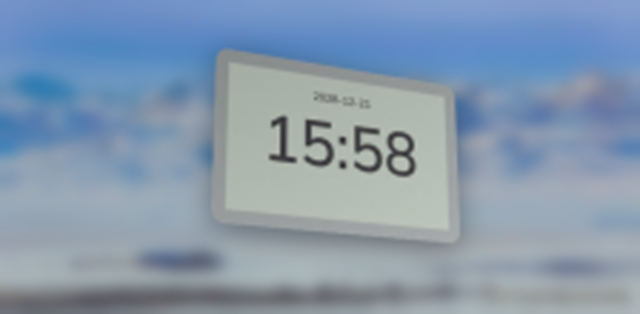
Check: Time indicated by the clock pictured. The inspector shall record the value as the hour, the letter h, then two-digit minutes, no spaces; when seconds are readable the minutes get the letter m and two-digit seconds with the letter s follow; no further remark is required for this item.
15h58
